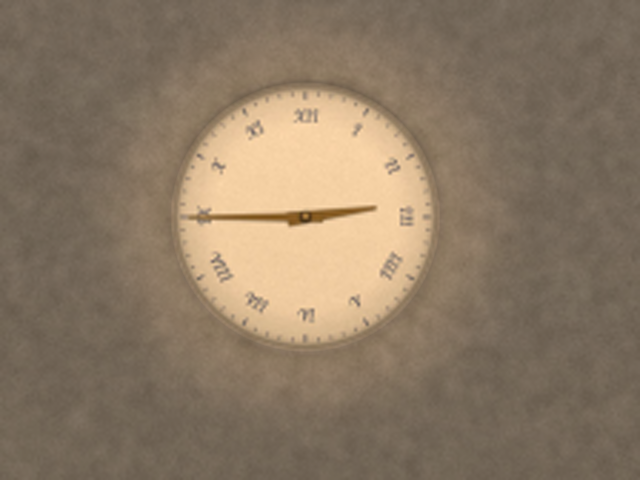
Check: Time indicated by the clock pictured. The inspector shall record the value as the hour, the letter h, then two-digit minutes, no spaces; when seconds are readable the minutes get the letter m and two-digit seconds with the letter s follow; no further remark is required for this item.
2h45
